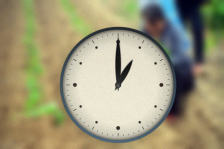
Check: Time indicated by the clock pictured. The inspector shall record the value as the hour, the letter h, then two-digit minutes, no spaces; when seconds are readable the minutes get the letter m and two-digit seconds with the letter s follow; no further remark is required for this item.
1h00
